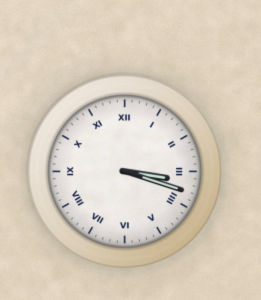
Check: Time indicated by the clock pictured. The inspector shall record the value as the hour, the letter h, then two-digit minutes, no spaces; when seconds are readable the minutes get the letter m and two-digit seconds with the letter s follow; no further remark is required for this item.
3h18
